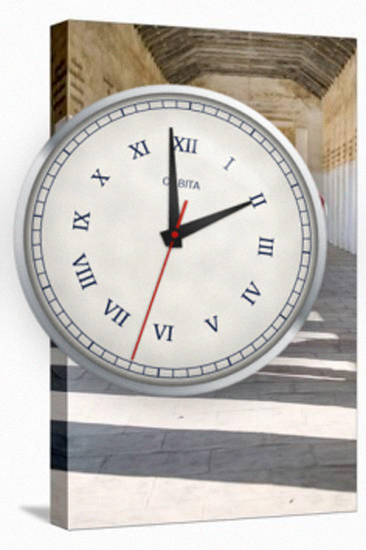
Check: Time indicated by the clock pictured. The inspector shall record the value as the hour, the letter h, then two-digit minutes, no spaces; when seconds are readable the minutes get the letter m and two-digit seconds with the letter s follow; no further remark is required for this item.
1h58m32s
